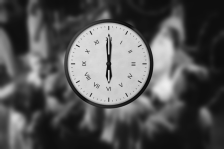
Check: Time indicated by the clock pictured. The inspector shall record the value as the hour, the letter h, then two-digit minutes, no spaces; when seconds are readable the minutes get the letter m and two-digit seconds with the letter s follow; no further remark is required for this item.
6h00
